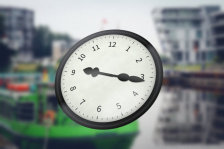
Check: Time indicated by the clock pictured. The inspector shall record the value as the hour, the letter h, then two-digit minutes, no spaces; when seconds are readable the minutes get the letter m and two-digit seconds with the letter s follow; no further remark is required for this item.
9h16
